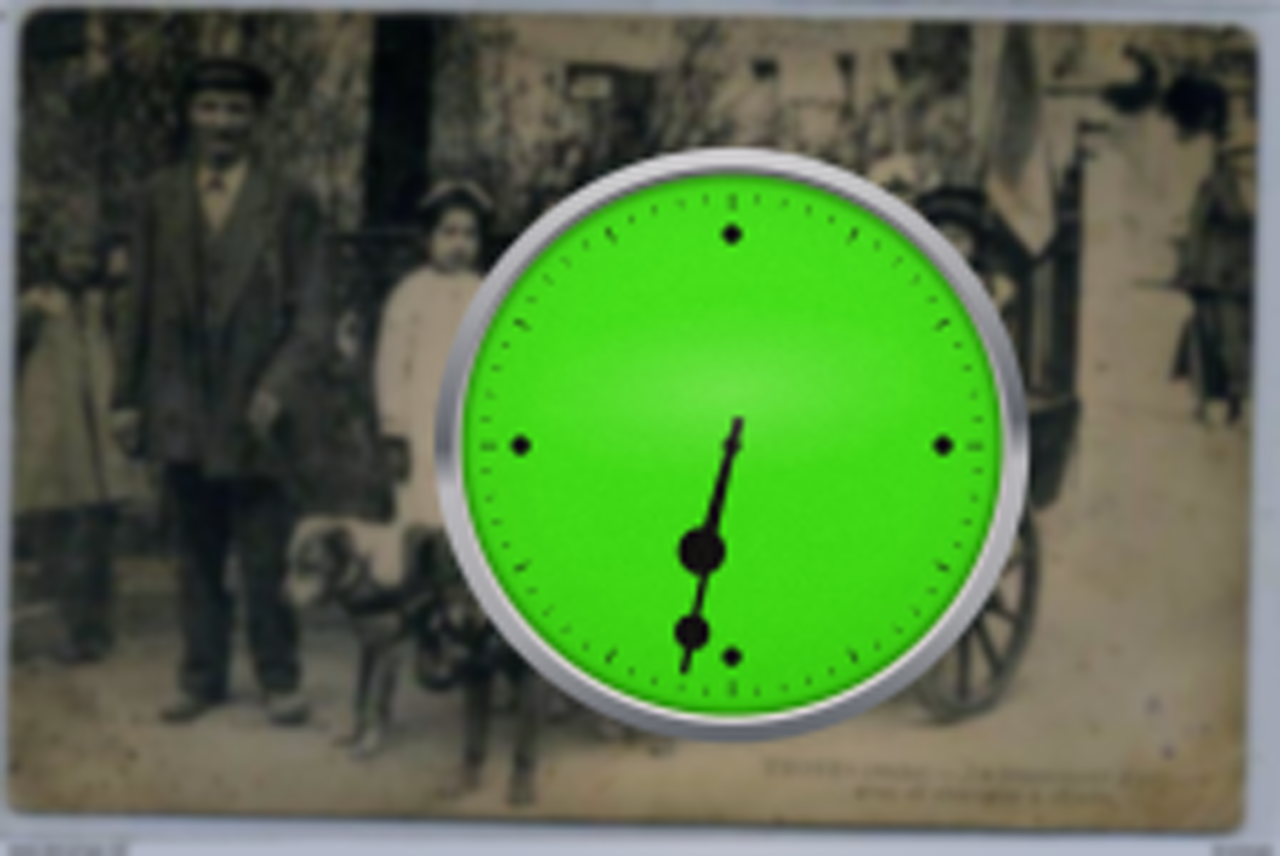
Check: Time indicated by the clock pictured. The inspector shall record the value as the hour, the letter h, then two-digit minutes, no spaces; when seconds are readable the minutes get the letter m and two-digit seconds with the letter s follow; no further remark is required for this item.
6h32
